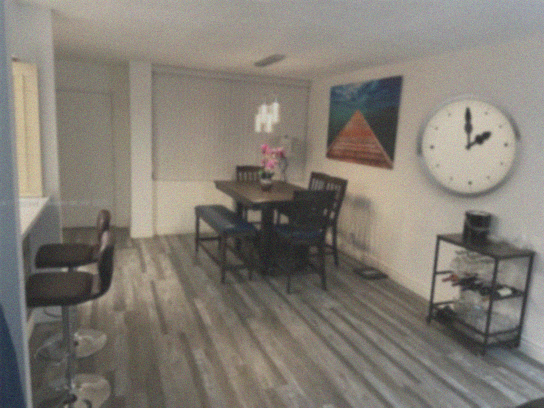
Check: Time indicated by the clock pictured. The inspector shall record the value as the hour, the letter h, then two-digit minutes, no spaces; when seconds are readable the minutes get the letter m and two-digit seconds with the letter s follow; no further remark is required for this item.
2h00
